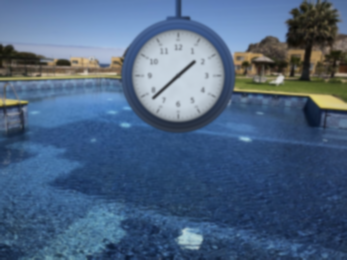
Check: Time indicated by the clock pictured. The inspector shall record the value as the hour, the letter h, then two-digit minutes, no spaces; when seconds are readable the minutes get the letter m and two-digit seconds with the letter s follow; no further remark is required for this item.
1h38
